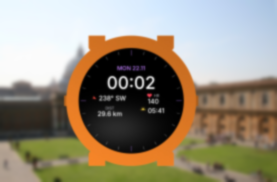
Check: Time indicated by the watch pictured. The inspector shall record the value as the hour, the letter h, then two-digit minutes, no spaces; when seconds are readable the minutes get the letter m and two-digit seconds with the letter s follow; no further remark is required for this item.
0h02
